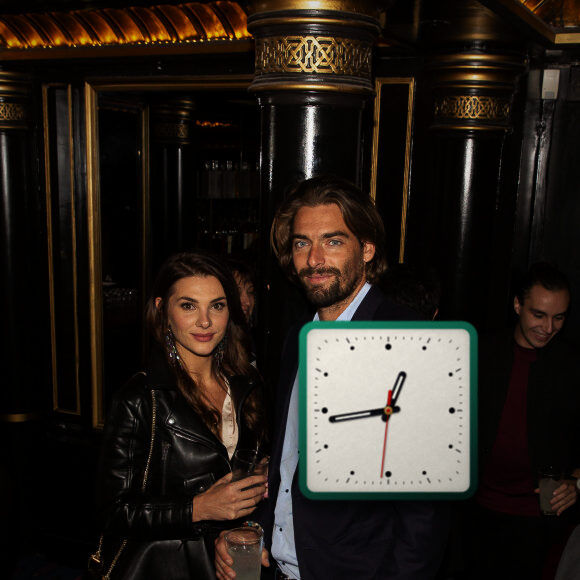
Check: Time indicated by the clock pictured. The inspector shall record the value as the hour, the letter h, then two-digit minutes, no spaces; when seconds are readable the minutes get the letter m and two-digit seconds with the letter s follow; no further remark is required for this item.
12h43m31s
